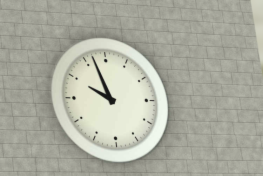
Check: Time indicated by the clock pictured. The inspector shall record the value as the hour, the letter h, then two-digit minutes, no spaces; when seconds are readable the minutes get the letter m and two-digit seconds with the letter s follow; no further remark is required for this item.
9h57
